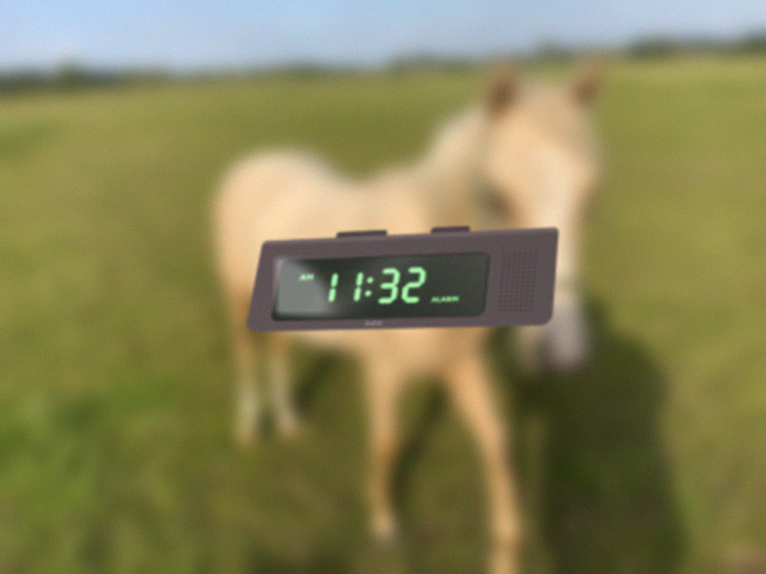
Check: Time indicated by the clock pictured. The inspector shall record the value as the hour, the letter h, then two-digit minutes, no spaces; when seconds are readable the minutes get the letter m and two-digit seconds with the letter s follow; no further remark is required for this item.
11h32
